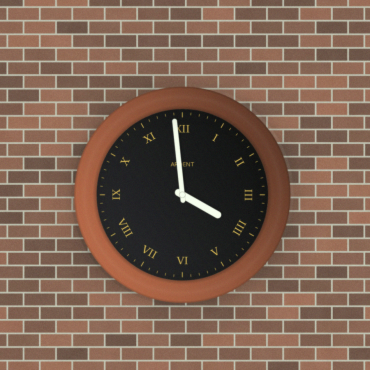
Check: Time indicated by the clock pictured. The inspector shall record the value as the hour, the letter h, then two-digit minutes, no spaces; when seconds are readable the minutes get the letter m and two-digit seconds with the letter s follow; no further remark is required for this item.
3h59
